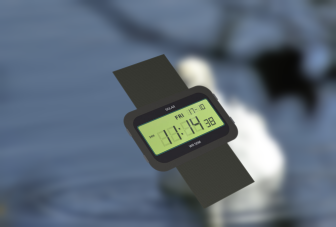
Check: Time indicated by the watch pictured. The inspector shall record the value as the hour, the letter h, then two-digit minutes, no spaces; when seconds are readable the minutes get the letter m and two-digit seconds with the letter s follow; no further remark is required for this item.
11h14m38s
